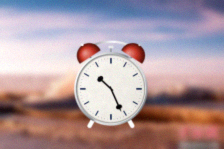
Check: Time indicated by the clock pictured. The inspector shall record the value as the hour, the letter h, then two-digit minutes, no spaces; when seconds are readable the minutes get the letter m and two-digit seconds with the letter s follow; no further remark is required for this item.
10h26
